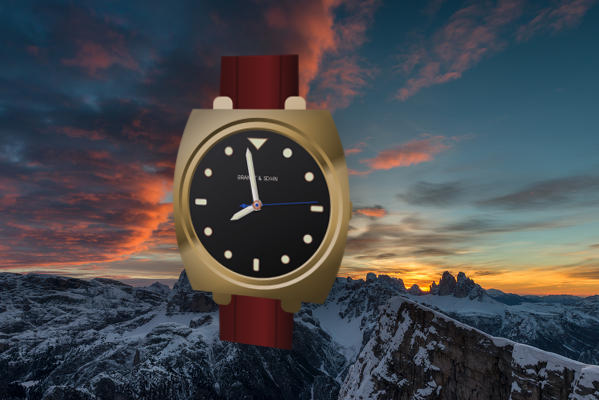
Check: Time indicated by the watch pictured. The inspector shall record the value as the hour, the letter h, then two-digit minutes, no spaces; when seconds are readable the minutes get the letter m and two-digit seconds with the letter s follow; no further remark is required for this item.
7h58m14s
